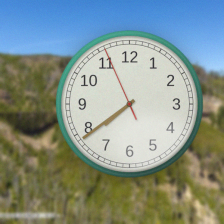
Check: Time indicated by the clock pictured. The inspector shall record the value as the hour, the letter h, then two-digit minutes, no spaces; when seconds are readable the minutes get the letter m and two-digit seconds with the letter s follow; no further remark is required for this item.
7h38m56s
